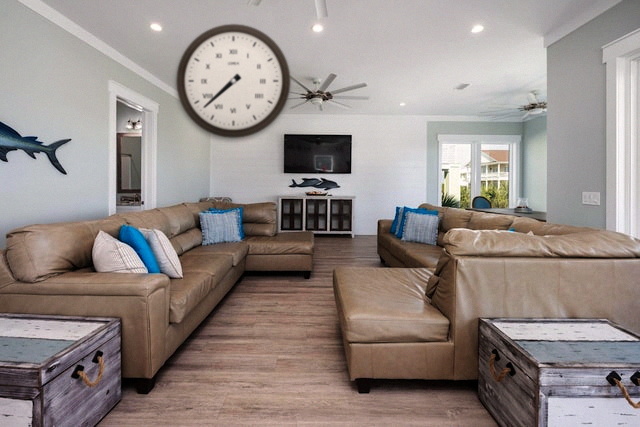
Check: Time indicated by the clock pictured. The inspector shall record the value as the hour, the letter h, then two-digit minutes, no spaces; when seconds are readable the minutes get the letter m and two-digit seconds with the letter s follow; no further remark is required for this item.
7h38
